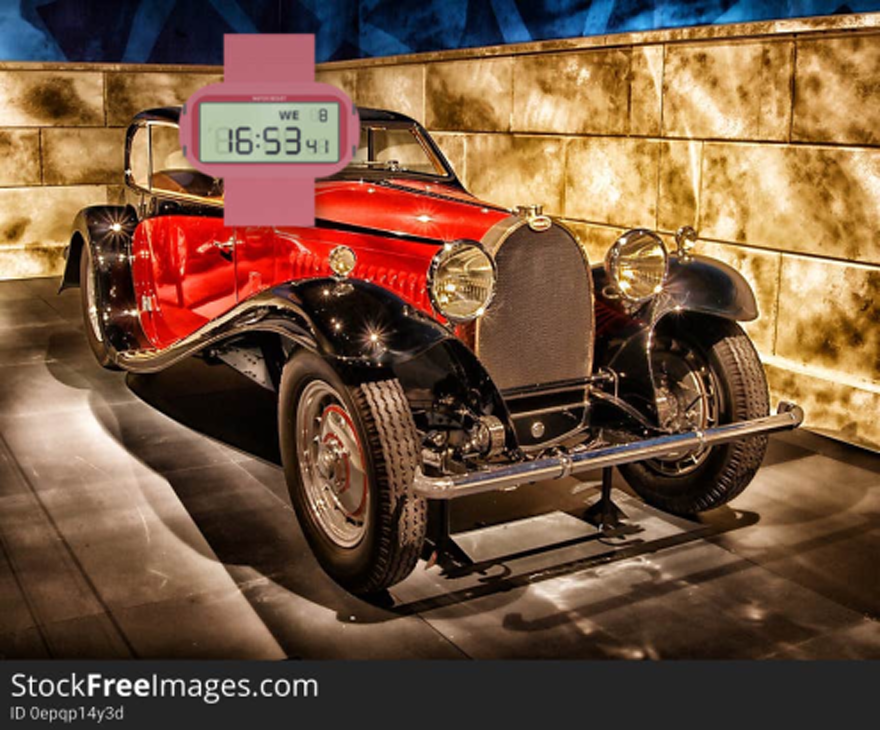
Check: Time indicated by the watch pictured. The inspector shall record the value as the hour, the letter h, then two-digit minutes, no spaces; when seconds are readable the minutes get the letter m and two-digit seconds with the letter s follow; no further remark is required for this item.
16h53m41s
